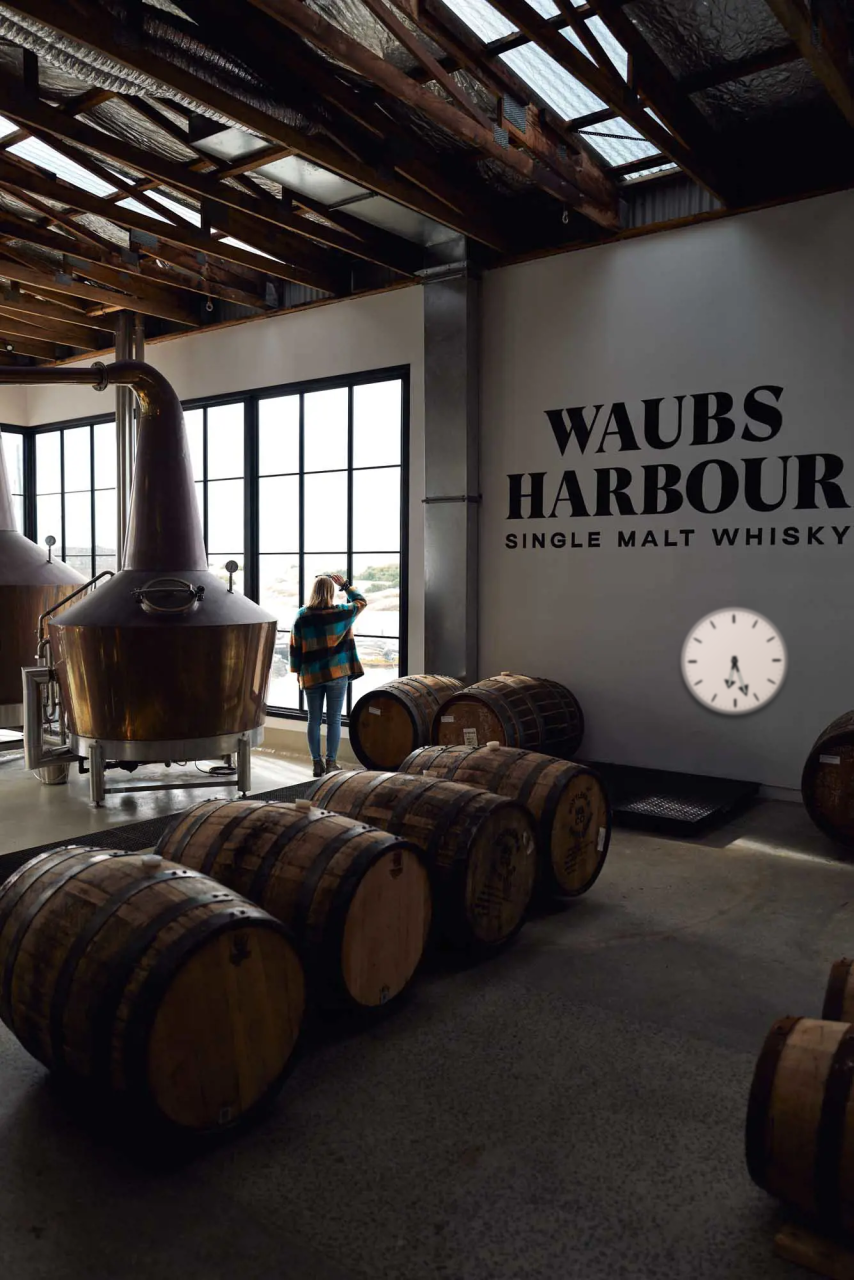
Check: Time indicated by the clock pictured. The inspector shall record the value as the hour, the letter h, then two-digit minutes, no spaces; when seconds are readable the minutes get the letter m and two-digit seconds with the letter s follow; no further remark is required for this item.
6h27
